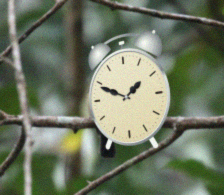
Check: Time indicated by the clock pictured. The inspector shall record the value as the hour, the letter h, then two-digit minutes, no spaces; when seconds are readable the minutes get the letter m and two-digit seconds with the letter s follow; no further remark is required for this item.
1h49
